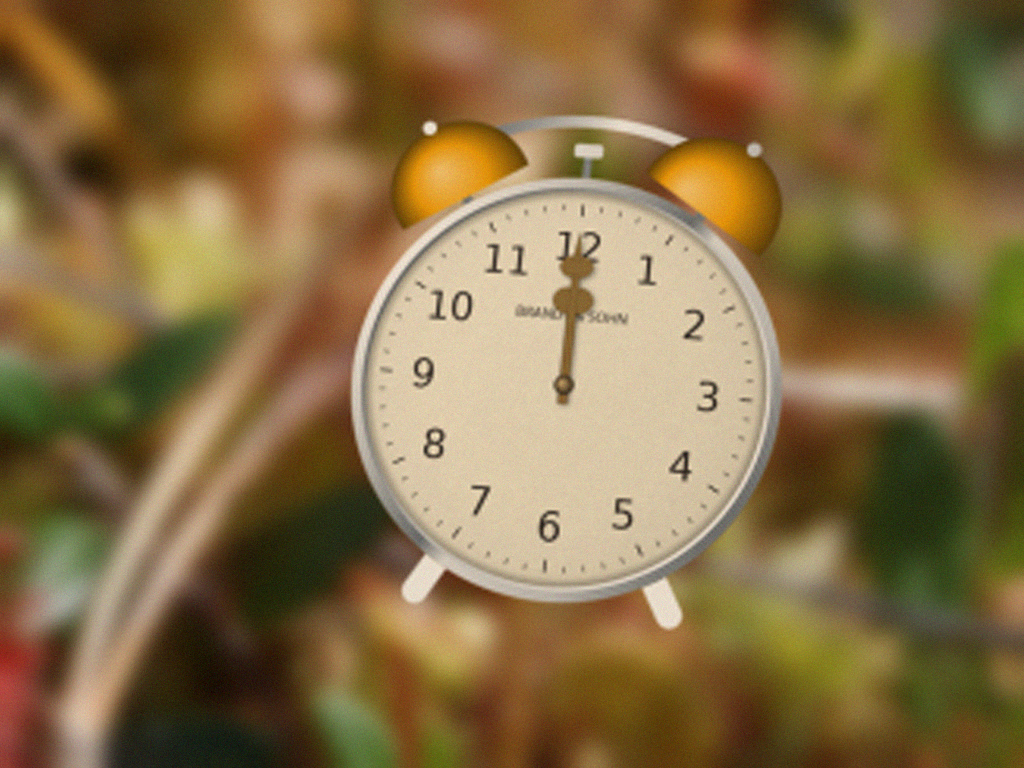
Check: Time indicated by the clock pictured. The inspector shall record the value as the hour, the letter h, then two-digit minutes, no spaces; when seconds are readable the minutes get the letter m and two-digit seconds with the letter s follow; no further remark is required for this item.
12h00
